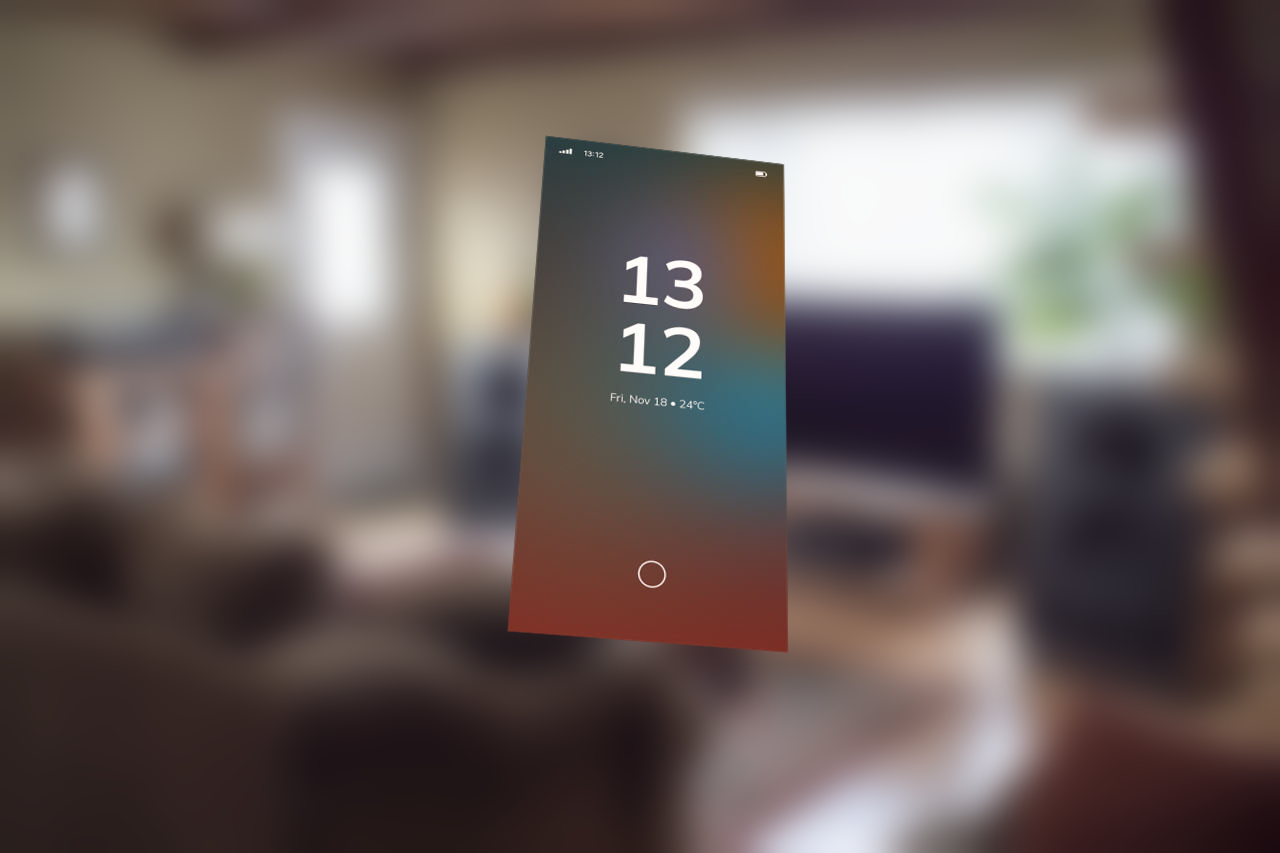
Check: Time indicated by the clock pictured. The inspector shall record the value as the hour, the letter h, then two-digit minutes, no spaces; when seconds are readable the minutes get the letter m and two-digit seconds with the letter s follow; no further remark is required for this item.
13h12
